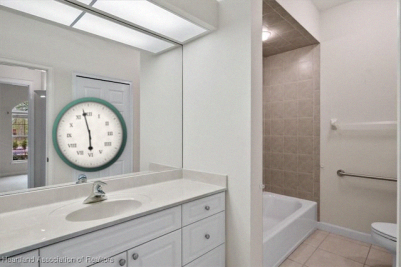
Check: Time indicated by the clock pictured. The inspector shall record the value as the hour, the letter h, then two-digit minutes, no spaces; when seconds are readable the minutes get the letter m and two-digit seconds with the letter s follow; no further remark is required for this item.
5h58
